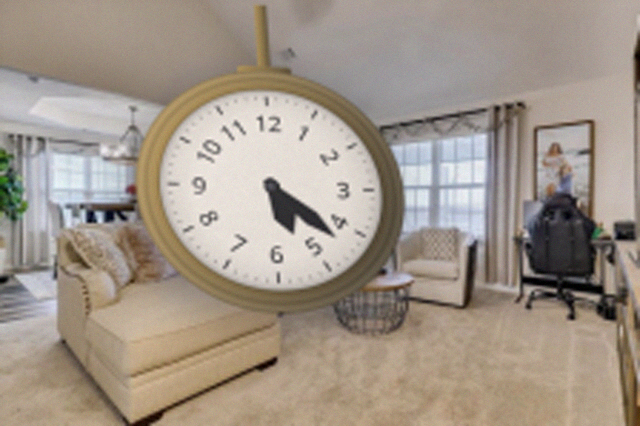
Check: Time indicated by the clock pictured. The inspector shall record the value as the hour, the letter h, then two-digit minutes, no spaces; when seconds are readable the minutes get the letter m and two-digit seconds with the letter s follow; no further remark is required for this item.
5h22
